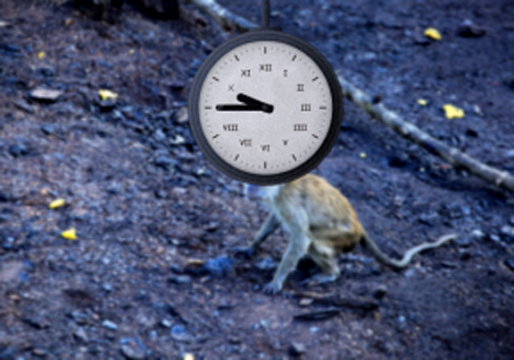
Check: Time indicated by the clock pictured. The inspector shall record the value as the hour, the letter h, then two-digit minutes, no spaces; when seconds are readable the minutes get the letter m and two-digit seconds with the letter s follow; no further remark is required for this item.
9h45
